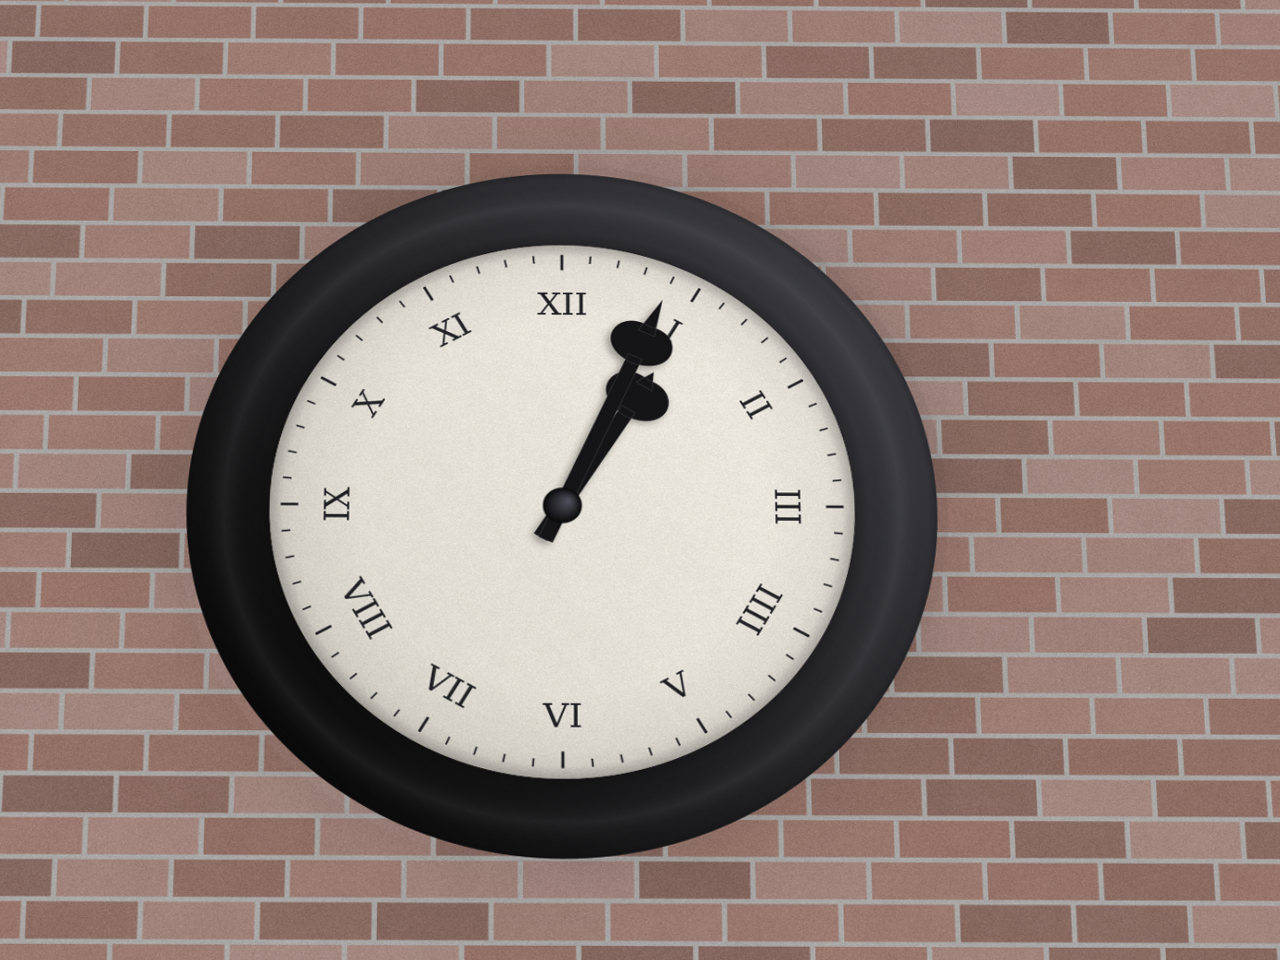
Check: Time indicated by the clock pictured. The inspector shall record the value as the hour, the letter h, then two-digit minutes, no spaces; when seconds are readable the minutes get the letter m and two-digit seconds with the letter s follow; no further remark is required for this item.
1h04
